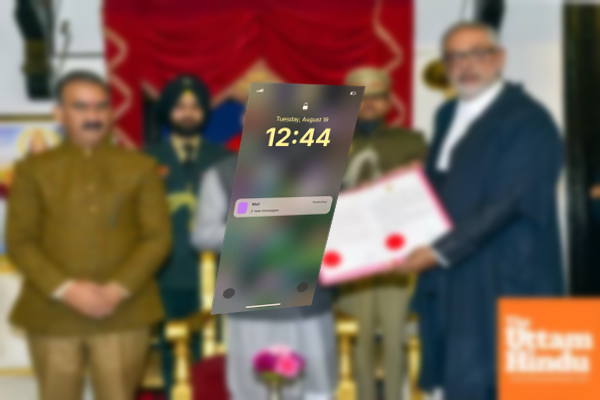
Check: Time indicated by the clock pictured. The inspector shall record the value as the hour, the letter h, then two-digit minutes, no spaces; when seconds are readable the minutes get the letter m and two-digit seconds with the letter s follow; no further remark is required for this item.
12h44
